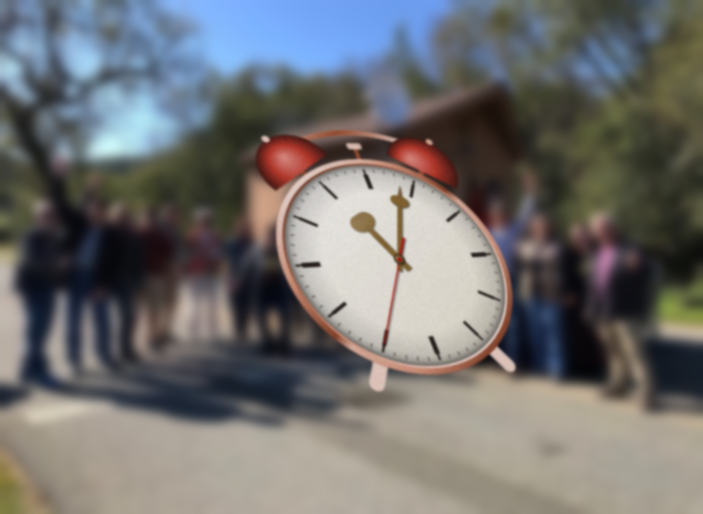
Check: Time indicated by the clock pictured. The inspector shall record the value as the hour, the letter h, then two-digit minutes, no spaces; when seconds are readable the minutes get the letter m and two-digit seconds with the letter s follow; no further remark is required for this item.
11h03m35s
